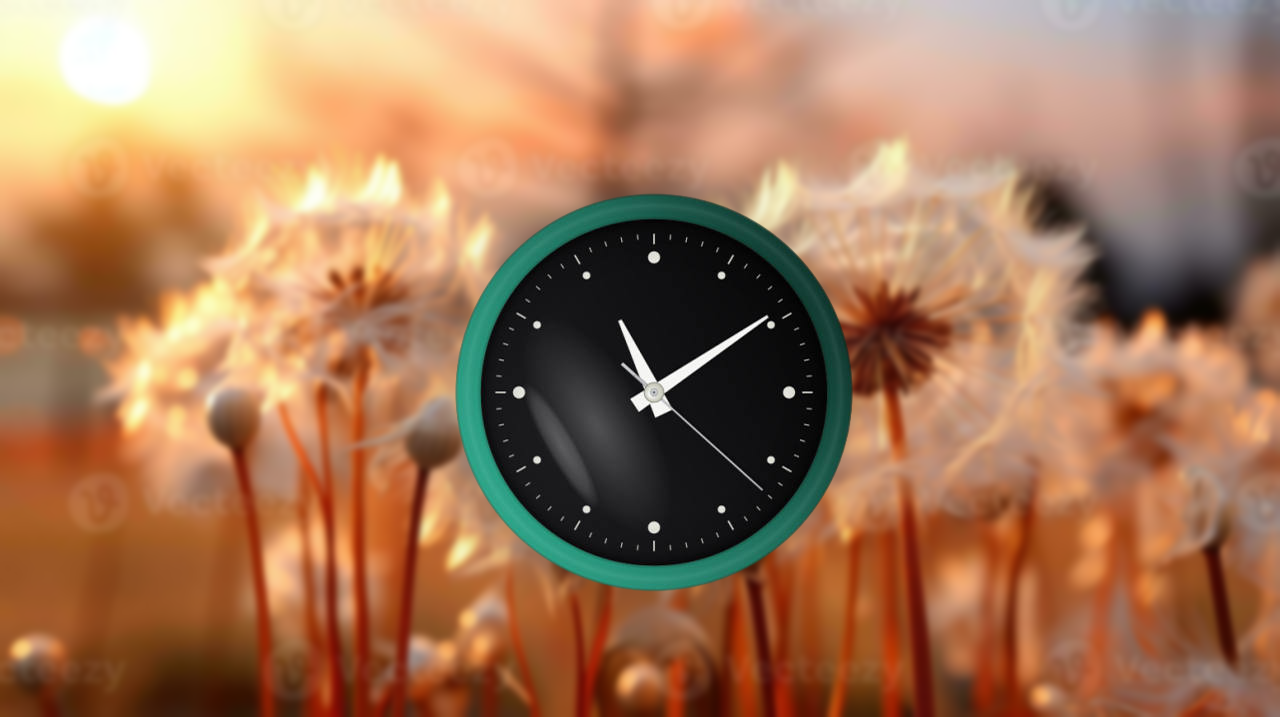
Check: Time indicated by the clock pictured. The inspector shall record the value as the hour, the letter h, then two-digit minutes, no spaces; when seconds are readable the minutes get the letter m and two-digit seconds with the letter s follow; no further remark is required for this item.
11h09m22s
